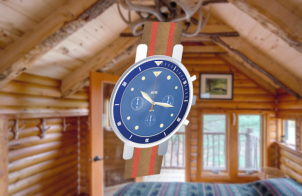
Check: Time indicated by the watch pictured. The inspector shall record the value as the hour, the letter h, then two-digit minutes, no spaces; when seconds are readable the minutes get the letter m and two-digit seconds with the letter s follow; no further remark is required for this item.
10h17
